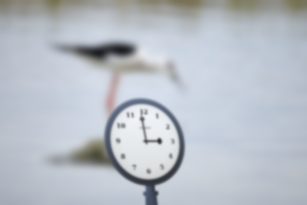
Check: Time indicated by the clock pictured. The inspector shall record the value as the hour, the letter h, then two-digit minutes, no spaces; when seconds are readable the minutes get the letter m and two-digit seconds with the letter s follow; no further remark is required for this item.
2h59
